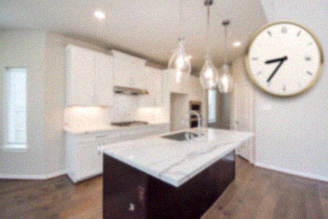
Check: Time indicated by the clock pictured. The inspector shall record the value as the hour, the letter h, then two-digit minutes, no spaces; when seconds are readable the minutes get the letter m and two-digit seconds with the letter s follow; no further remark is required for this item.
8h36
